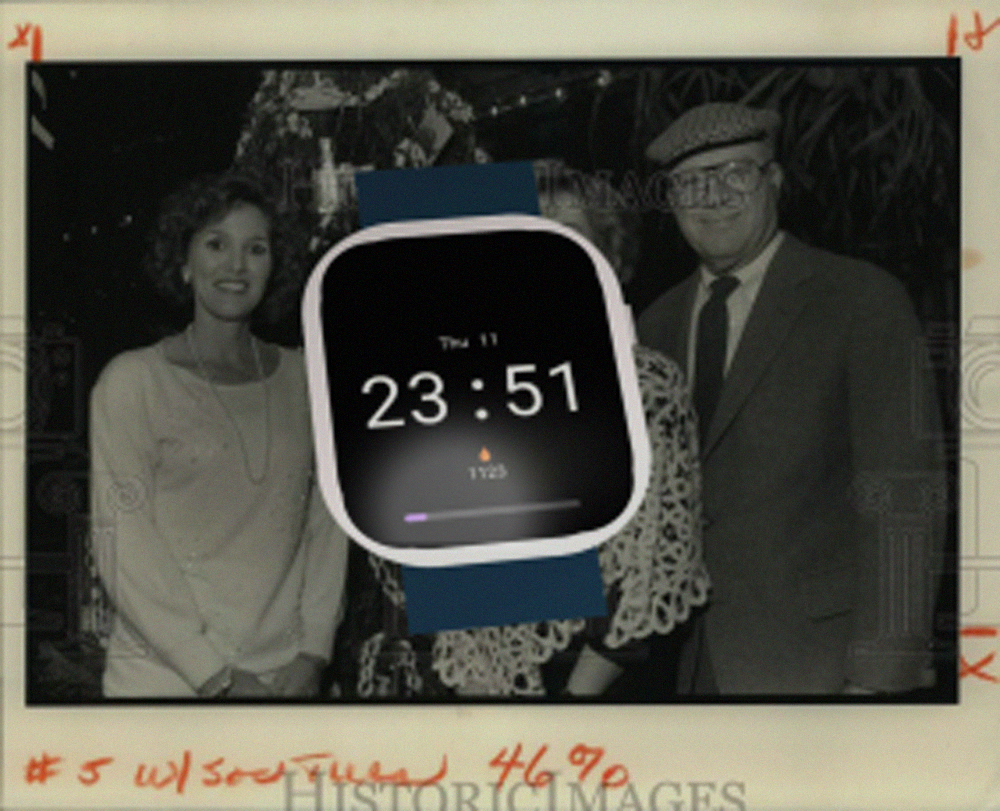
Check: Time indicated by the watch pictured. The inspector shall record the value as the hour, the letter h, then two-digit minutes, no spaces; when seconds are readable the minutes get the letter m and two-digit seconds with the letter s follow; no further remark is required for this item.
23h51
